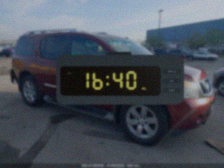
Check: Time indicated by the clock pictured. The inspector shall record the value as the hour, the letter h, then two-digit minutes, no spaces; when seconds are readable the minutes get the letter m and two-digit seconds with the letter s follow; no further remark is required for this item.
16h40
